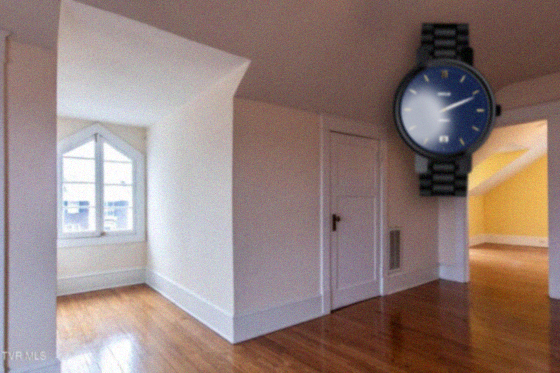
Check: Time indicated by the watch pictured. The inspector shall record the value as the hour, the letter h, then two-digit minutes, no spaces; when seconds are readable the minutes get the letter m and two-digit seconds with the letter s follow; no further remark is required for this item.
2h11
